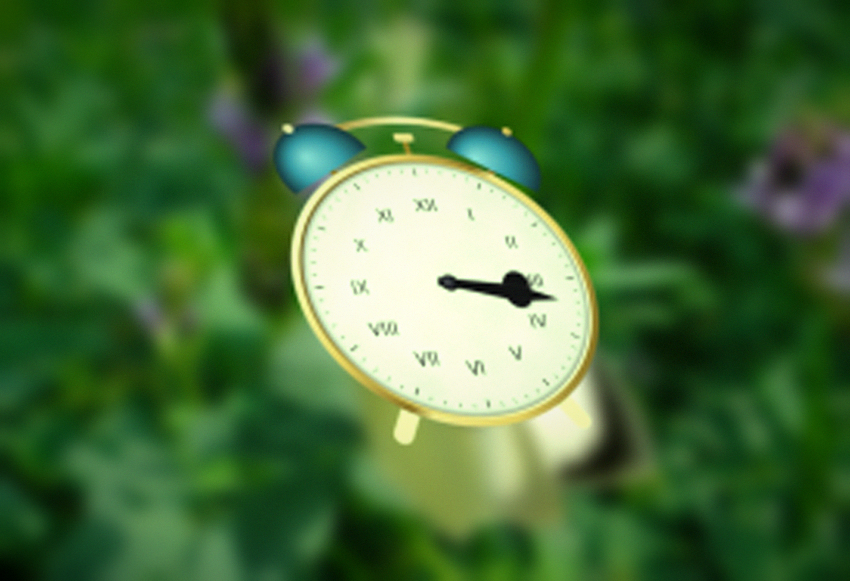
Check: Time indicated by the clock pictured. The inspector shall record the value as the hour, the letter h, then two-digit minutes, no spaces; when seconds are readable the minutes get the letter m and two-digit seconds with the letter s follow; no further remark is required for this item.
3h17
